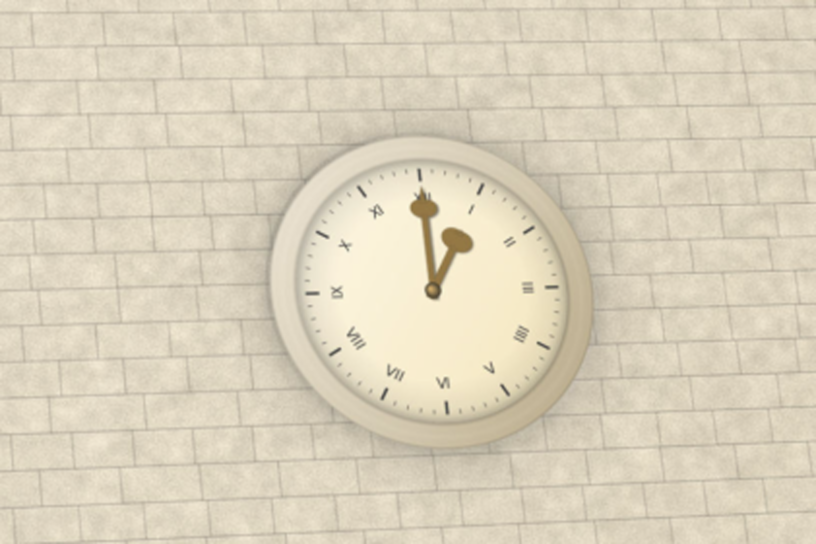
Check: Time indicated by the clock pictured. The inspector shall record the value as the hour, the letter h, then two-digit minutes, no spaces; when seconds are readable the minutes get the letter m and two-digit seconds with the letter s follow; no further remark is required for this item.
1h00
